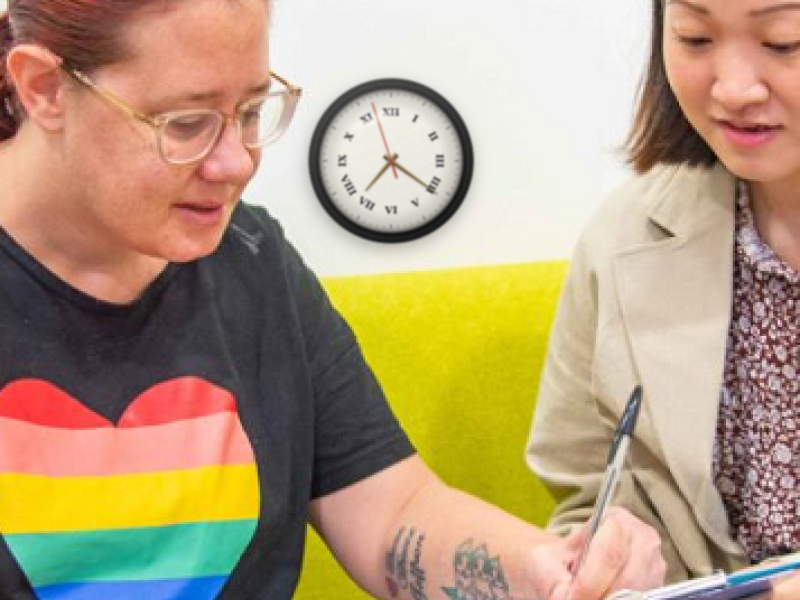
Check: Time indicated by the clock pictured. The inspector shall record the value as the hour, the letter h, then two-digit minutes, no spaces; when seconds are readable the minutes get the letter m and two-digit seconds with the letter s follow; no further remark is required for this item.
7h20m57s
